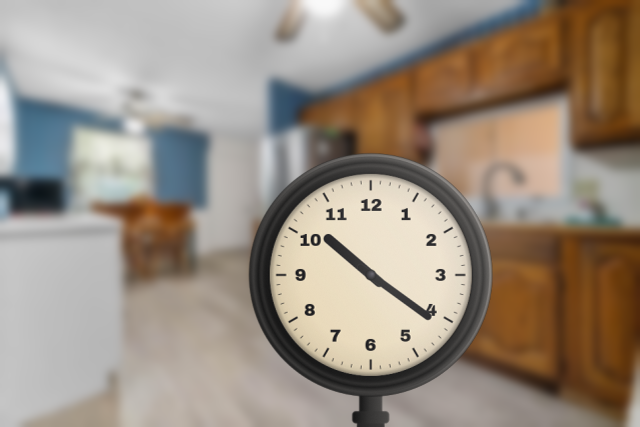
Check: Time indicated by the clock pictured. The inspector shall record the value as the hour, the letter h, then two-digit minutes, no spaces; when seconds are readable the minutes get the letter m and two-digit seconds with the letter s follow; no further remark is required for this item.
10h21
